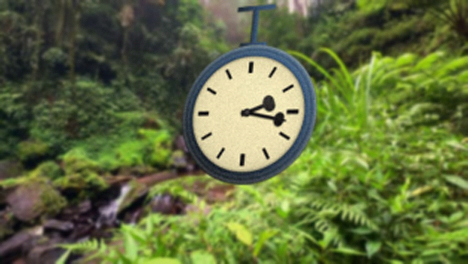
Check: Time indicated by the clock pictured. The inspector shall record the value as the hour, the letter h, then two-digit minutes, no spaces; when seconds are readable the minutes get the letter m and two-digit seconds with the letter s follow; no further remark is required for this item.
2h17
